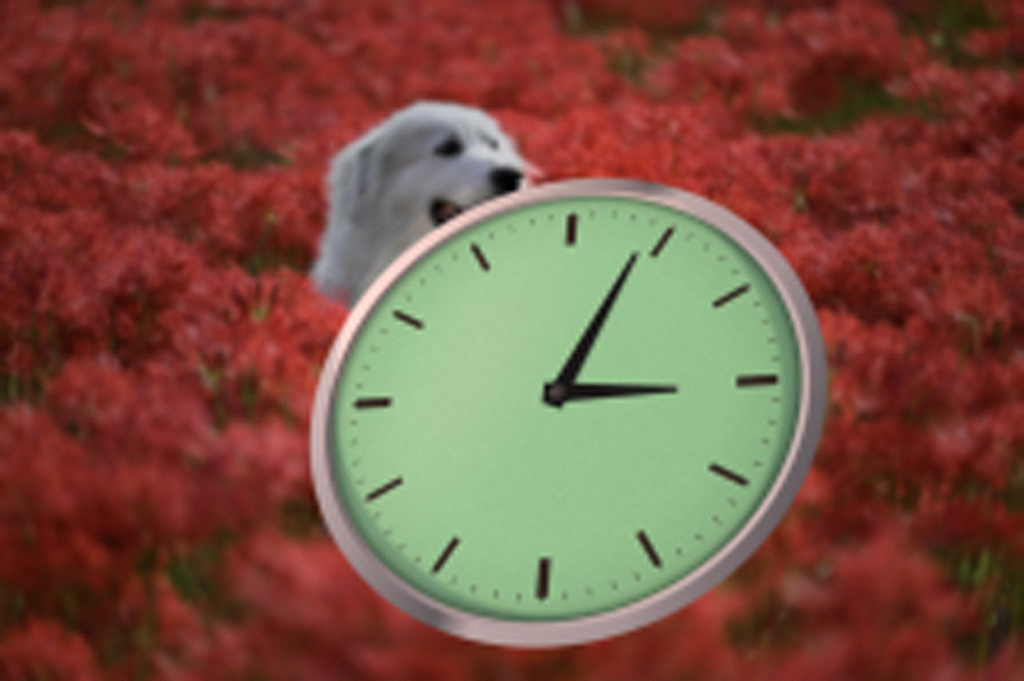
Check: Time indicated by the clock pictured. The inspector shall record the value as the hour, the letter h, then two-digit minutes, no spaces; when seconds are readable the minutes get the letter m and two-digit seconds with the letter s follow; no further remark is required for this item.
3h04
